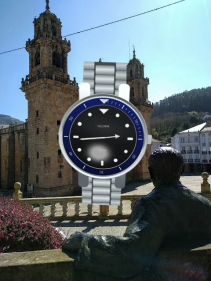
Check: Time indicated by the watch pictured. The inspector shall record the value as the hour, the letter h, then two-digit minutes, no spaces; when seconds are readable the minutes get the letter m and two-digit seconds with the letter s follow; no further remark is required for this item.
2h44
